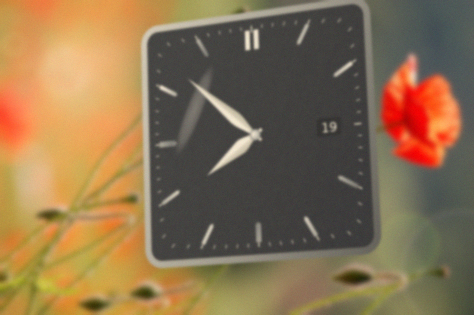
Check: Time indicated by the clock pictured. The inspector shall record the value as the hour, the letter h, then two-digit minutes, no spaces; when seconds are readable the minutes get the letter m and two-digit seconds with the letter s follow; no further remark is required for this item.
7h52
